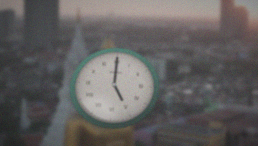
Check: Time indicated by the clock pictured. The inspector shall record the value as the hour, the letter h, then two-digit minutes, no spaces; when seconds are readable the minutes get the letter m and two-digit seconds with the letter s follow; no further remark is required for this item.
5h00
